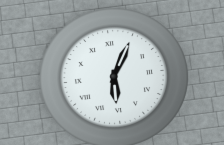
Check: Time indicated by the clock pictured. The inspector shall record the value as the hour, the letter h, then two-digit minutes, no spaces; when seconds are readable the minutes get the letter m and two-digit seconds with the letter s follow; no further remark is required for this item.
6h05
